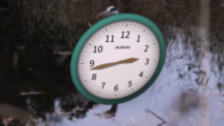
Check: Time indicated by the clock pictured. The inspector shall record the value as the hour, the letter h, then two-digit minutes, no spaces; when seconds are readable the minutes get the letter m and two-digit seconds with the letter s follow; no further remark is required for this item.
2h43
